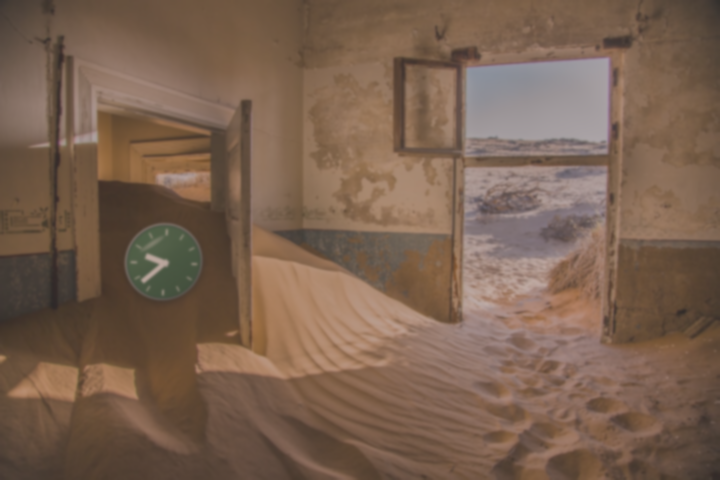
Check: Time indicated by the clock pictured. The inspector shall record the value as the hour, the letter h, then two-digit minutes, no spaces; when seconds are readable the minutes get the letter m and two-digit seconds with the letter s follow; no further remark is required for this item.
9h38
